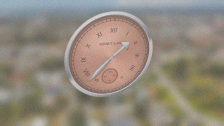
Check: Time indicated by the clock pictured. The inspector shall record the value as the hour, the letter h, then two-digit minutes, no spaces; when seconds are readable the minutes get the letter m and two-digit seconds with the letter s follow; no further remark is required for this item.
1h37
